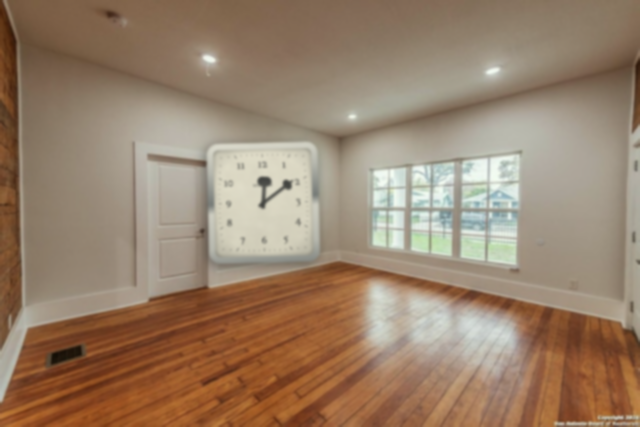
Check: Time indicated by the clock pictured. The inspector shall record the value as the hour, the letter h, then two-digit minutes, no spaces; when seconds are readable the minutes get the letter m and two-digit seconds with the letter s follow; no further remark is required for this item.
12h09
